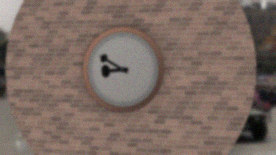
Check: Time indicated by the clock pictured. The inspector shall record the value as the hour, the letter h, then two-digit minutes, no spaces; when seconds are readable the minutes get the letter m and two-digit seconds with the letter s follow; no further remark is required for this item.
8h50
